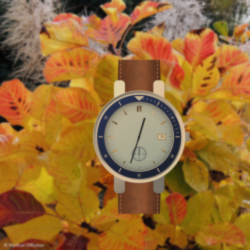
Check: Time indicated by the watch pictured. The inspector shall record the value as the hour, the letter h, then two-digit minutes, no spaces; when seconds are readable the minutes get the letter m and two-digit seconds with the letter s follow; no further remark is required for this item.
12h33
